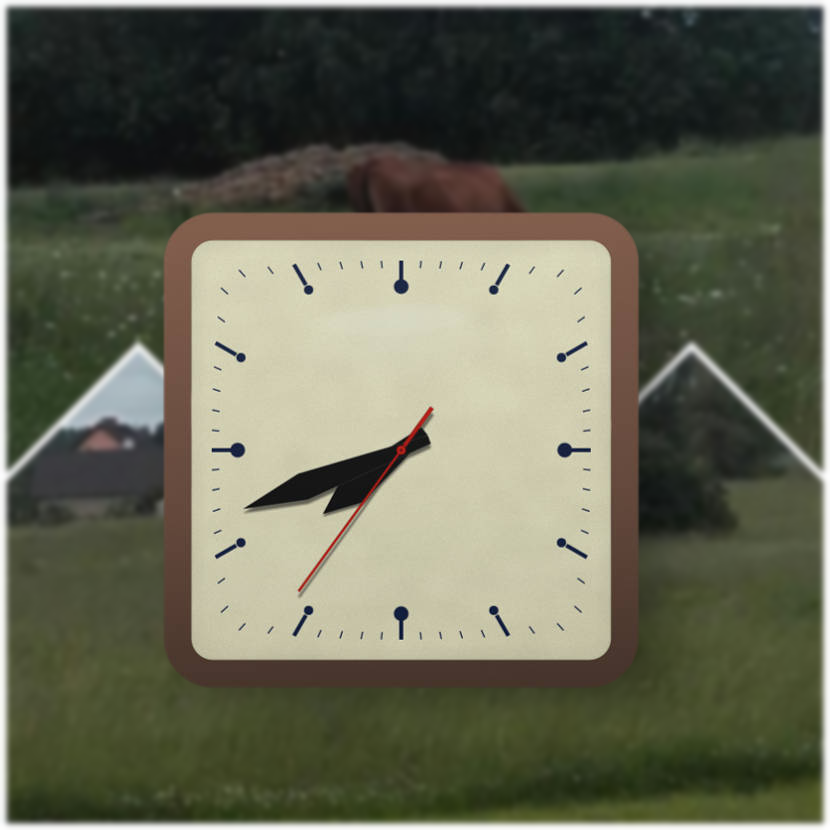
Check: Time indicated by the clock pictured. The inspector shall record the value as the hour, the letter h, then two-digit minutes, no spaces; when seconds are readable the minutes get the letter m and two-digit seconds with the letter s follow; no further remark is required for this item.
7h41m36s
